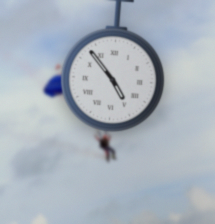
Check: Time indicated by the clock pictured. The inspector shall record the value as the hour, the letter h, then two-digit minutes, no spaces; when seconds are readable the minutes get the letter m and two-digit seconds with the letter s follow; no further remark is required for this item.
4h53
